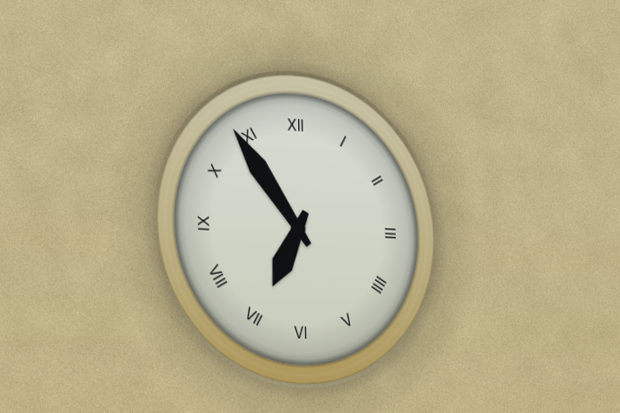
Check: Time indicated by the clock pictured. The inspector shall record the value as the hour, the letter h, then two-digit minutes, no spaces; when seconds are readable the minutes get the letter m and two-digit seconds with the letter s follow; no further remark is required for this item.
6h54
